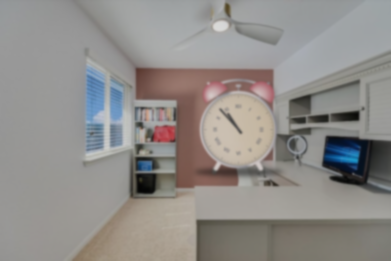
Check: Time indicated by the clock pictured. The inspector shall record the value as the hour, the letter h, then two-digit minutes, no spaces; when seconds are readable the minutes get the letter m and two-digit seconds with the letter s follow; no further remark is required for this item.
10h53
